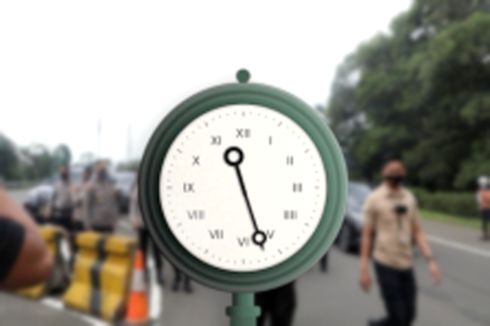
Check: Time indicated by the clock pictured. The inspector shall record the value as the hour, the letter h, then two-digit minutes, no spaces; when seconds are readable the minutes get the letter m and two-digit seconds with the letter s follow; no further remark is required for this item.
11h27
